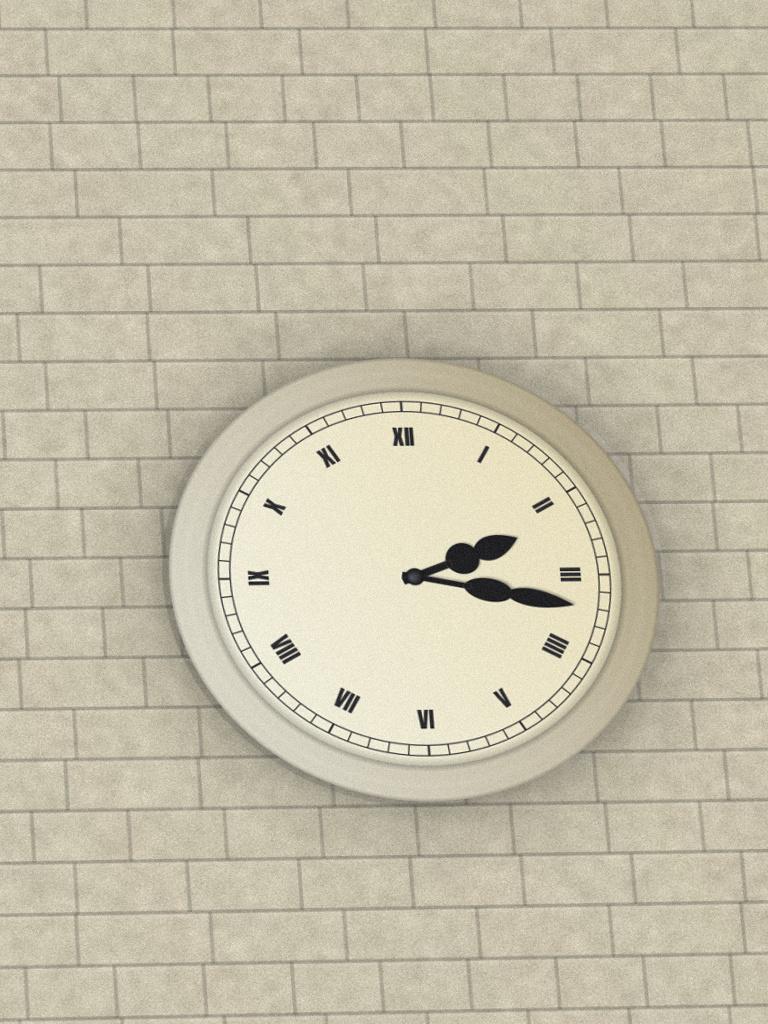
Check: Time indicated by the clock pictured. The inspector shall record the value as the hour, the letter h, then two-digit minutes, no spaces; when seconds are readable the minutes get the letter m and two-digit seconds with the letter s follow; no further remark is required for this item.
2h17
